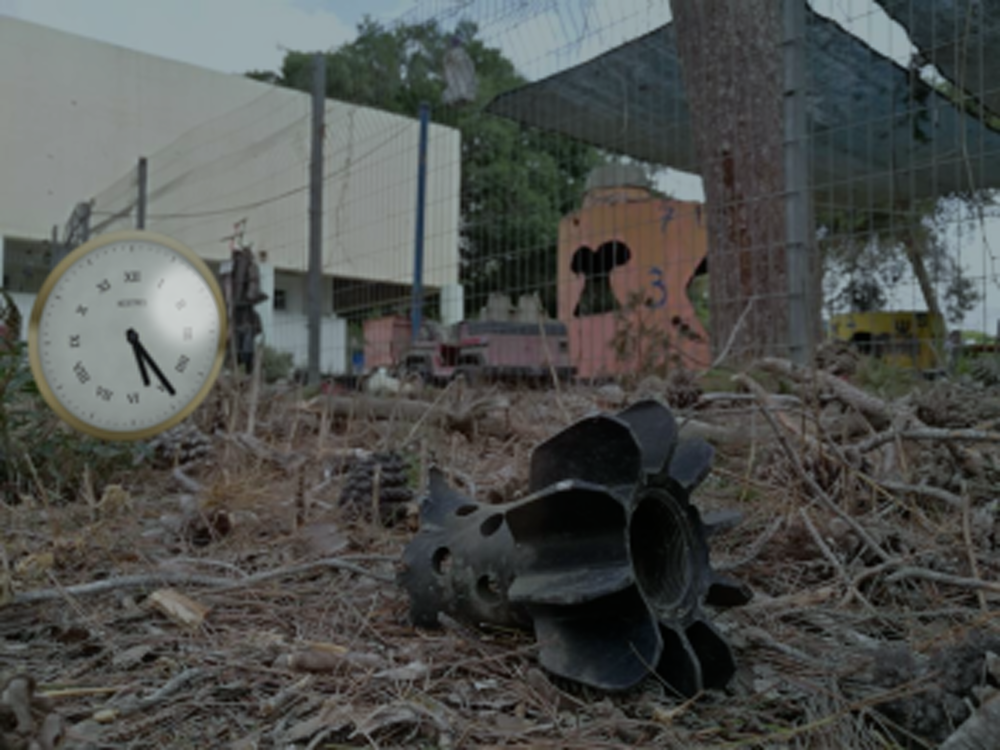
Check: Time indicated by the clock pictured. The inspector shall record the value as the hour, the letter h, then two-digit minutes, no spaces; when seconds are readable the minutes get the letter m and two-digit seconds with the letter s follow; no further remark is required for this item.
5h24
